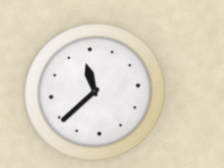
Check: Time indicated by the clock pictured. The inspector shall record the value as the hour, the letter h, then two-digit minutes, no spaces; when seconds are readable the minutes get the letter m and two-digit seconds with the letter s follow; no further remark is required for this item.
11h39
